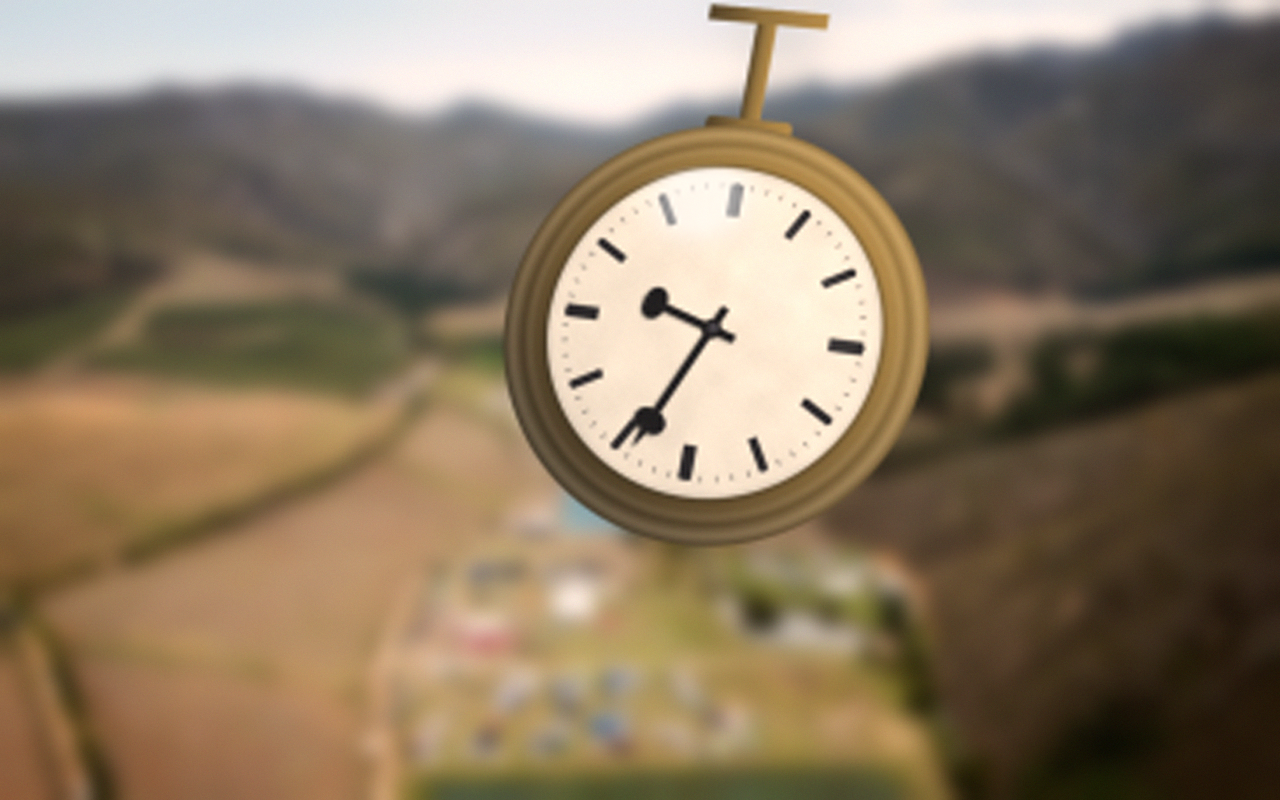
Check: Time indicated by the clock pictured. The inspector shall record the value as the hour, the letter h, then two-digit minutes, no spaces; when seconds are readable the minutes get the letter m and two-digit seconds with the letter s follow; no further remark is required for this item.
9h34
